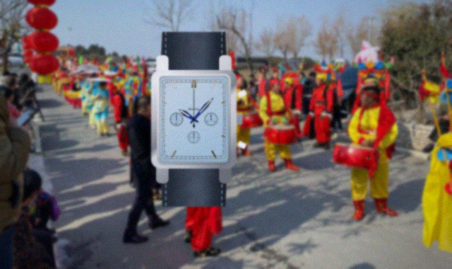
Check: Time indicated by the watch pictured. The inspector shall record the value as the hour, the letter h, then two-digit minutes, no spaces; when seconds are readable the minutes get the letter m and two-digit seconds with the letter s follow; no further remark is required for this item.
10h07
